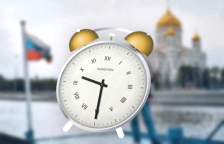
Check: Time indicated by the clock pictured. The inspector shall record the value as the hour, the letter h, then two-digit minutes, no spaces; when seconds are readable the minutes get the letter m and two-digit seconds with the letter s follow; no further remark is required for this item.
9h30
